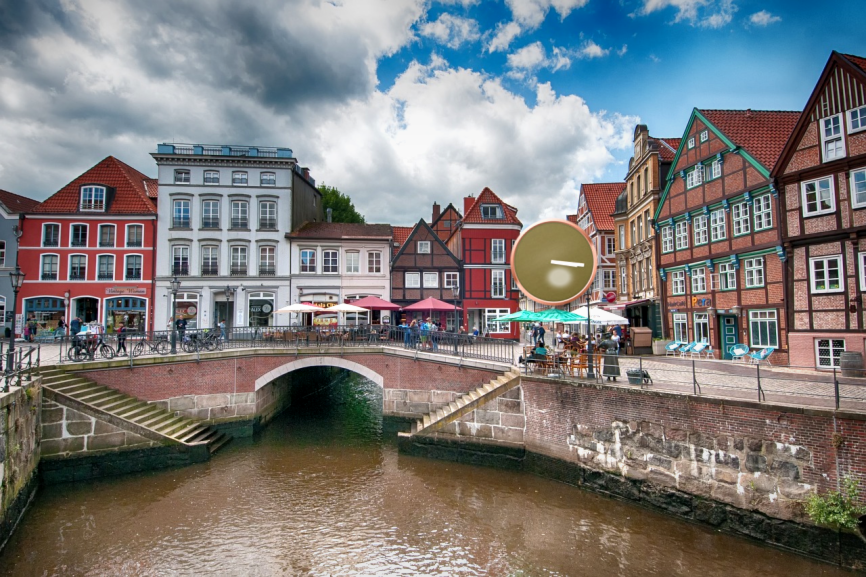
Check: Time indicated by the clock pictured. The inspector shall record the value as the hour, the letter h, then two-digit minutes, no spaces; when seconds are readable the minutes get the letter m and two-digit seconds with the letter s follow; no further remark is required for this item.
3h16
